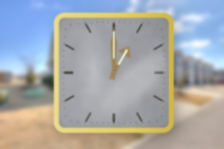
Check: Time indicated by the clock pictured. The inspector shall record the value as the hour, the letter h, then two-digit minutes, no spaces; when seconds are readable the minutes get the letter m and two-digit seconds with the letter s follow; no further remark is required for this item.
1h00
